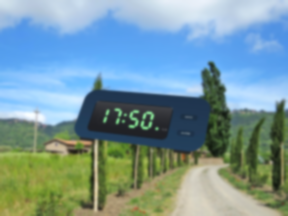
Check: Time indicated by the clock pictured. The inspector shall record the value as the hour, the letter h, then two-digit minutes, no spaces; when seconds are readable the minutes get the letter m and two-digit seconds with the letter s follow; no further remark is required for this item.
17h50
